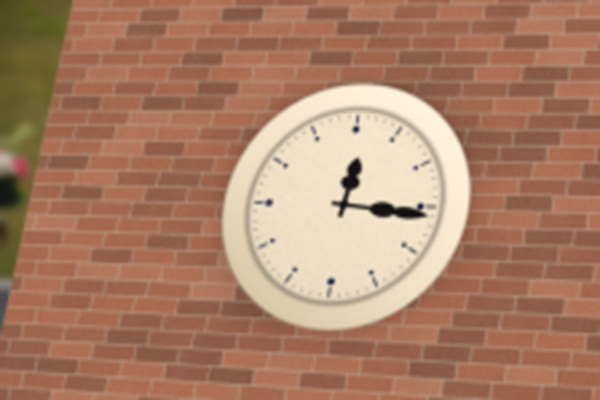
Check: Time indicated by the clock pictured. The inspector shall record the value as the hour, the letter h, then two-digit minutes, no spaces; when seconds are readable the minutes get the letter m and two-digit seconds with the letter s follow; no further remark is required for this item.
12h16
